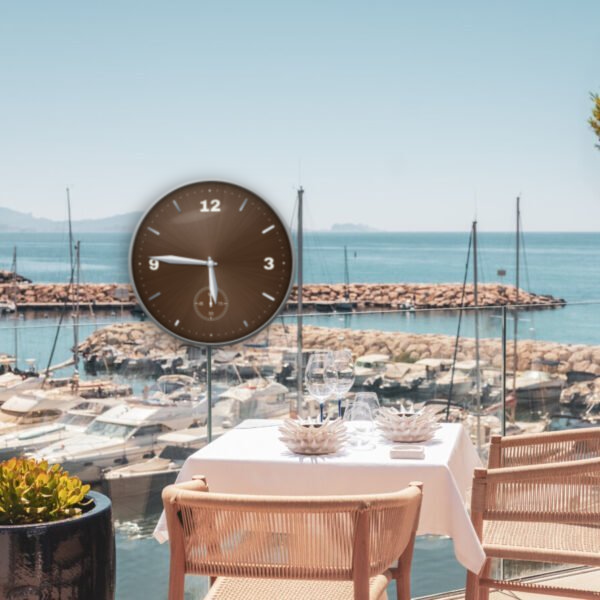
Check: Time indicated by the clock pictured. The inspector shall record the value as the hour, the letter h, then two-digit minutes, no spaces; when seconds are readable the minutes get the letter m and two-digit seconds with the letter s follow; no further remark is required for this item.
5h46
